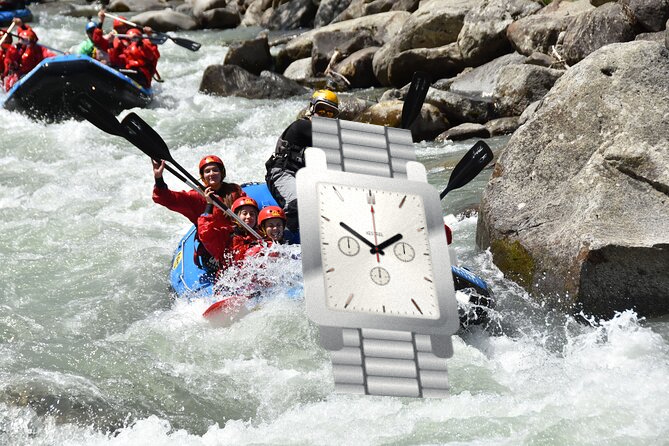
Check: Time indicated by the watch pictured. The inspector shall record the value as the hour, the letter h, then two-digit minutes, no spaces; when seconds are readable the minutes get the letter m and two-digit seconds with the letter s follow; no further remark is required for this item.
1h51
